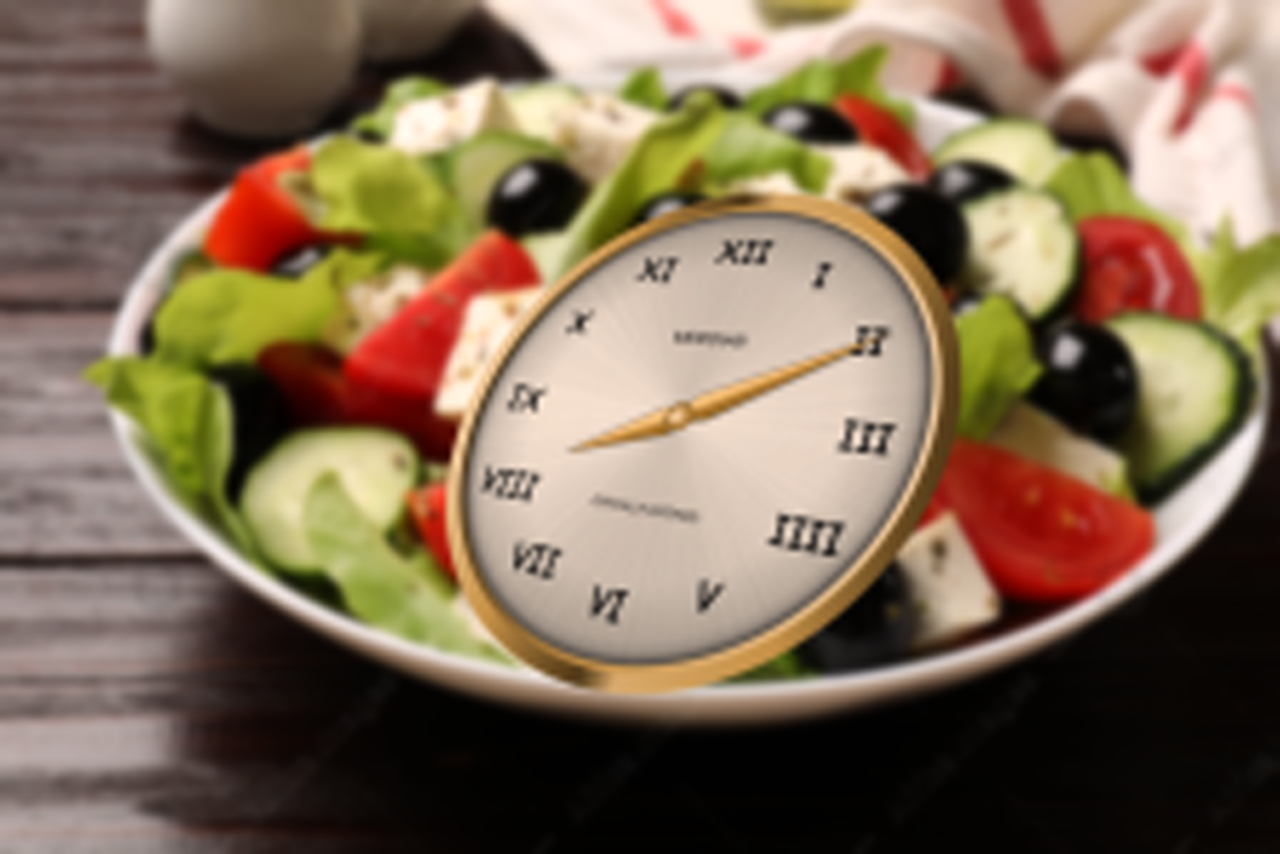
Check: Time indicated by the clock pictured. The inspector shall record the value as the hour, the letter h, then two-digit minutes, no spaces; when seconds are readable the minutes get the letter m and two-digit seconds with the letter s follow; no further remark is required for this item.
8h10
